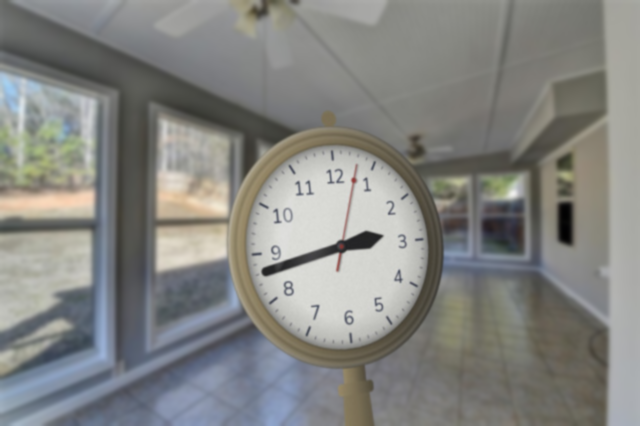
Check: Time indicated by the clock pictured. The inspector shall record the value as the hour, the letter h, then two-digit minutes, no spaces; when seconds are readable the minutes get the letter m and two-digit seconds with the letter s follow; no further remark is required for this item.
2h43m03s
